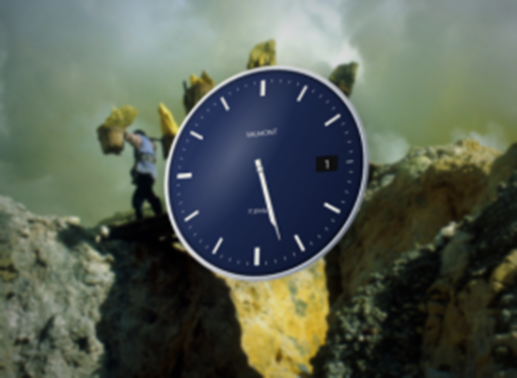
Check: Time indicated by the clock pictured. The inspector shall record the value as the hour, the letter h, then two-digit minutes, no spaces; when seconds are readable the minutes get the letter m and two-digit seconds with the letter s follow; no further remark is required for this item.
5h27
